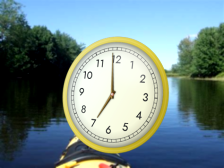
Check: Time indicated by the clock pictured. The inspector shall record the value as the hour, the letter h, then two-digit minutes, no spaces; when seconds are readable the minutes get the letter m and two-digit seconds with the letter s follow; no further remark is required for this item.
6h59
